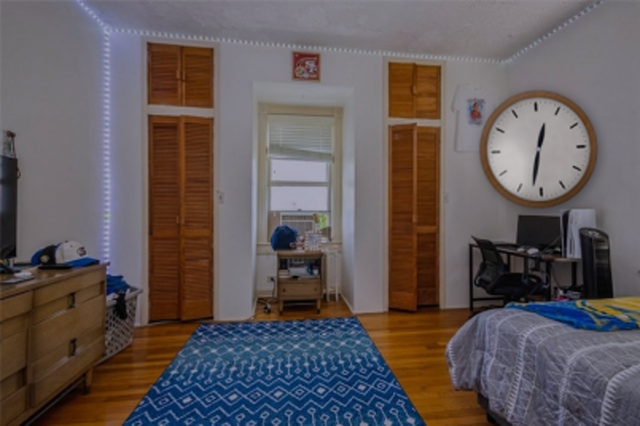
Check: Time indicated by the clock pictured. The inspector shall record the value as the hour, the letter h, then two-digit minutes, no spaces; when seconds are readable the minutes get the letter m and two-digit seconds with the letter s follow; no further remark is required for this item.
12h32
